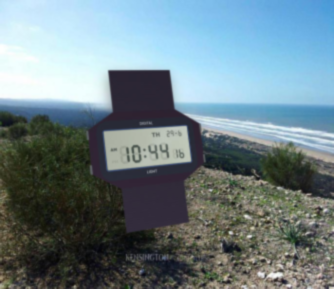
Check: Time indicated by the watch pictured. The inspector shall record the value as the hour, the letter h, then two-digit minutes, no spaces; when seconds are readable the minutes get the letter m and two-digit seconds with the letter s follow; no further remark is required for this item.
10h44m16s
